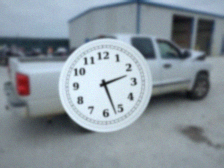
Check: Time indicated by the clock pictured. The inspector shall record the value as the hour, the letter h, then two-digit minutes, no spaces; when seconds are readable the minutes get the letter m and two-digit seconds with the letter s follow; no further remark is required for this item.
2h27
